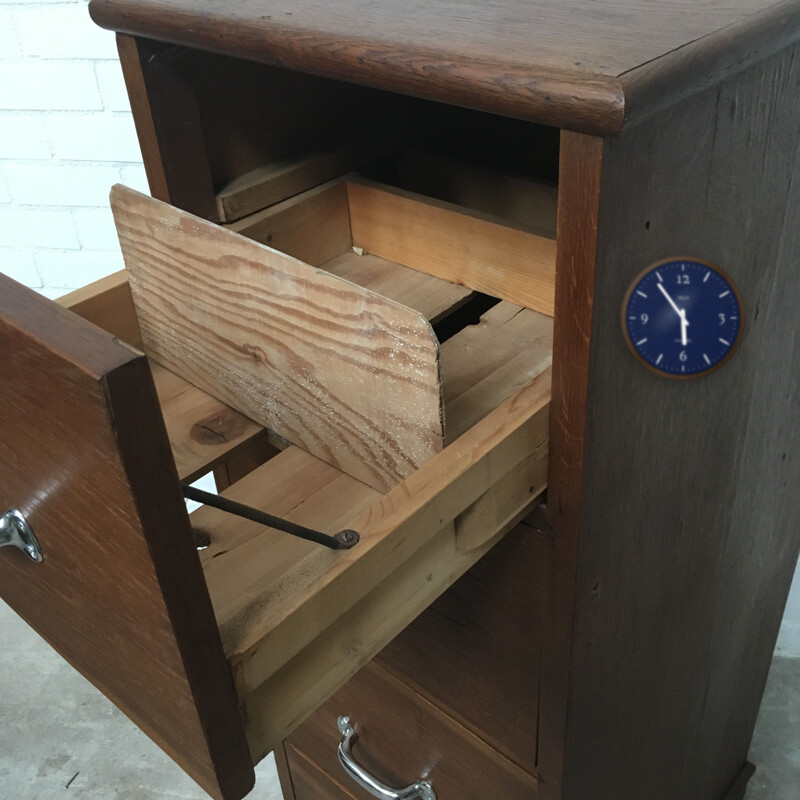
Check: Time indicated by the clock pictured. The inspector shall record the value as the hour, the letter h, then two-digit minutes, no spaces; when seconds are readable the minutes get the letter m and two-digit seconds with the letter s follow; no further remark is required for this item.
5h54
